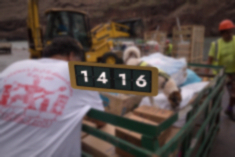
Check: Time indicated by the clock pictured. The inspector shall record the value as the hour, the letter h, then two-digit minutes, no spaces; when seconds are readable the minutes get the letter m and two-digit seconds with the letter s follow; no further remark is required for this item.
14h16
